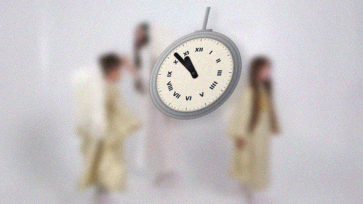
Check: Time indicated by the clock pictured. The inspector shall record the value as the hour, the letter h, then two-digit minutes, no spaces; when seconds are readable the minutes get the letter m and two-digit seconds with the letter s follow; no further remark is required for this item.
10h52
